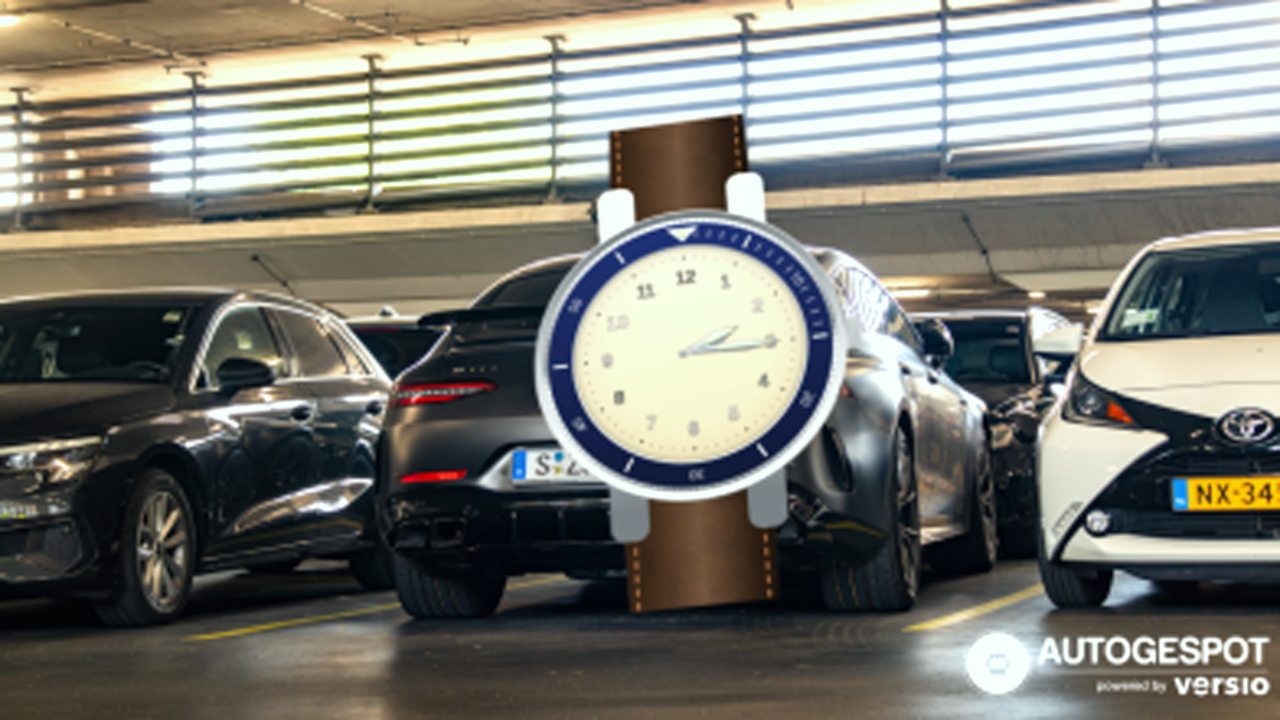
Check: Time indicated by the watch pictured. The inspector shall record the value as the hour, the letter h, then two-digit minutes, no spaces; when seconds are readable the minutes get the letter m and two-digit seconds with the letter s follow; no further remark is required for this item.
2h15
